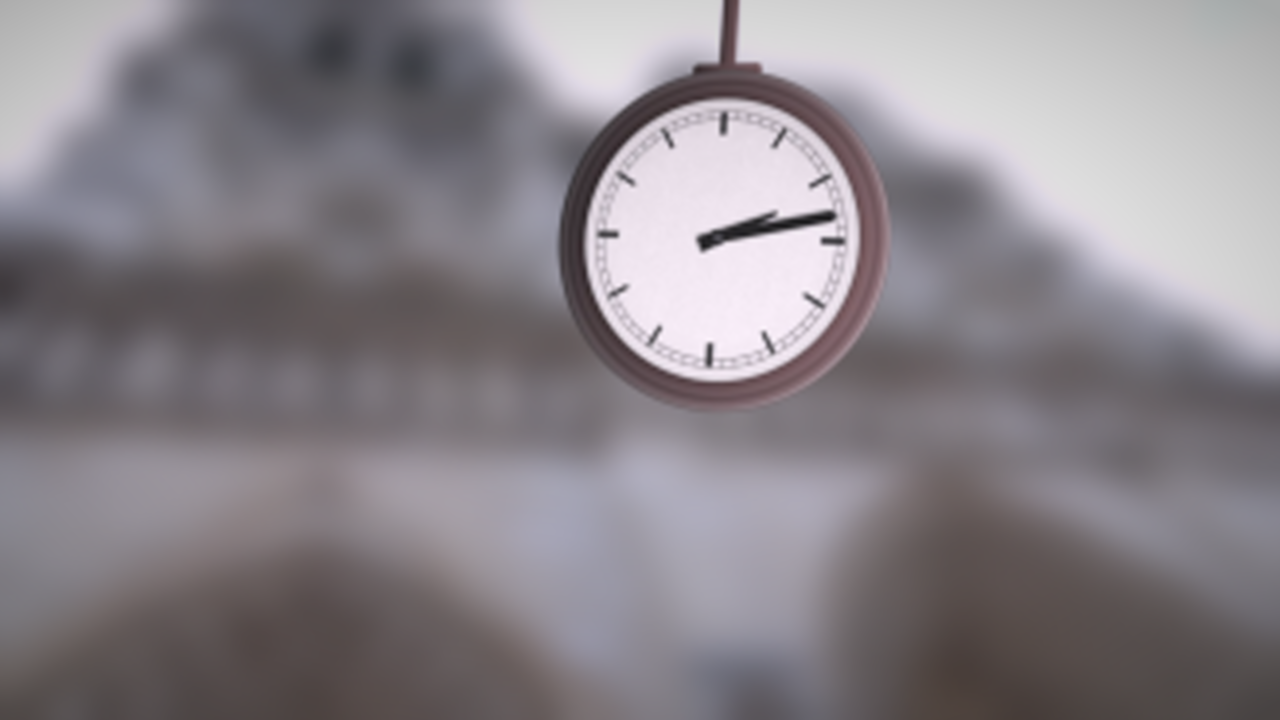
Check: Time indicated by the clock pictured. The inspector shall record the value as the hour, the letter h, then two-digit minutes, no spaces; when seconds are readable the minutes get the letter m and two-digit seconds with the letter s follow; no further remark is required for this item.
2h13
